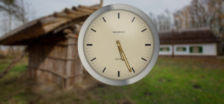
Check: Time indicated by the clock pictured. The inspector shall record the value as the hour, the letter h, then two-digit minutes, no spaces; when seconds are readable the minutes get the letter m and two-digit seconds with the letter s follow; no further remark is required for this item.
5h26
